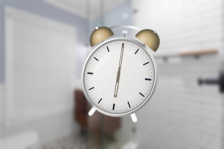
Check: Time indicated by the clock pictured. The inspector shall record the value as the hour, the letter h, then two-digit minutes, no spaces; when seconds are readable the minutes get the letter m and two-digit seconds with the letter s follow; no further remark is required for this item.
6h00
